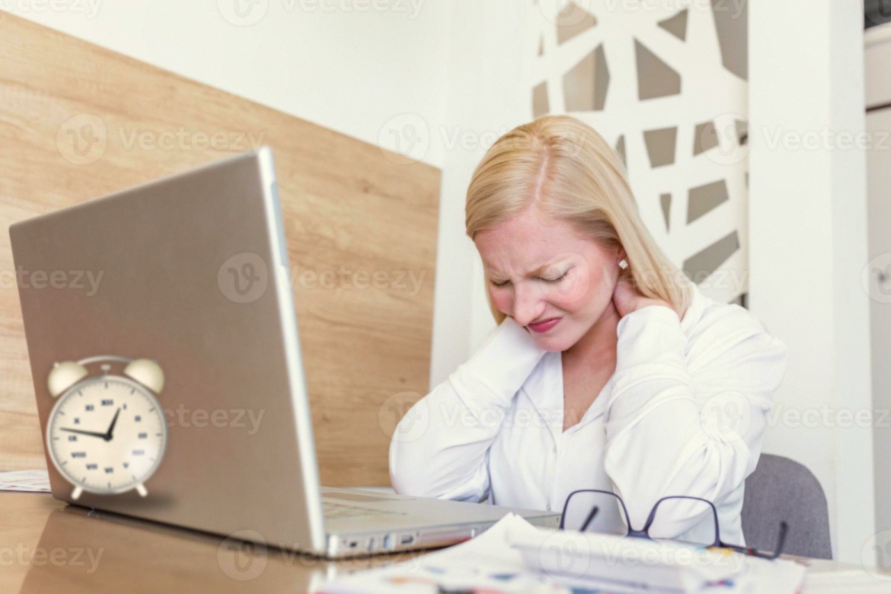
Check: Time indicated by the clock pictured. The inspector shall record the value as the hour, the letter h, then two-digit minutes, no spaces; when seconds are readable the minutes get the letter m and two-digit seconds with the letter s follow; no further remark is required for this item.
12h47
